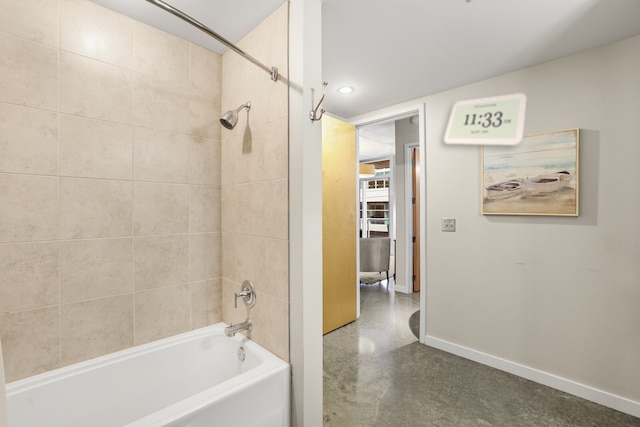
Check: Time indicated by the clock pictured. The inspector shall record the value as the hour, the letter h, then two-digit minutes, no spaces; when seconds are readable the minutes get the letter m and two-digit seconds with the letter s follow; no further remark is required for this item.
11h33
